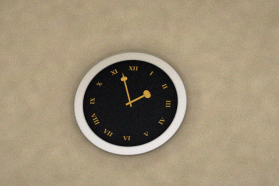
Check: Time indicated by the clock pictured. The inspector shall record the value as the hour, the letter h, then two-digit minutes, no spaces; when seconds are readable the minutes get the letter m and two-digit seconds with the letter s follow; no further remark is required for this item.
1h57
